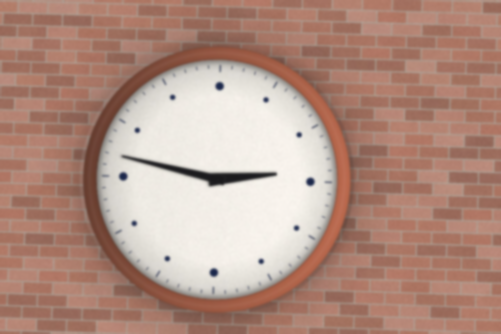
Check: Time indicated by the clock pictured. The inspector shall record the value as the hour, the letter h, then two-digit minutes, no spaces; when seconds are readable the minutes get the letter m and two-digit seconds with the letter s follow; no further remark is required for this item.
2h47
